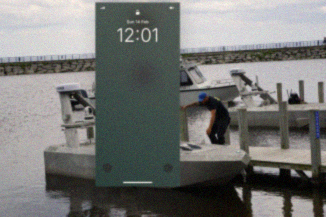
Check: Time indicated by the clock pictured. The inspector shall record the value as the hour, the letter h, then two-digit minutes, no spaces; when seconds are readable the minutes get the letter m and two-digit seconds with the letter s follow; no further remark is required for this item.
12h01
